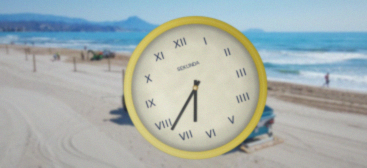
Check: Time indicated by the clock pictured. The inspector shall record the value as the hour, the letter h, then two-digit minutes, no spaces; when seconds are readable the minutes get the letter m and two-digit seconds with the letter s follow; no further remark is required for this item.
6h38
